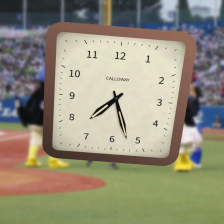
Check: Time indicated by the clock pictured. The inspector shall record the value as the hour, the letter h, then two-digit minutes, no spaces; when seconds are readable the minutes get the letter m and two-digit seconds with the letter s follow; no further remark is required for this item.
7h27
